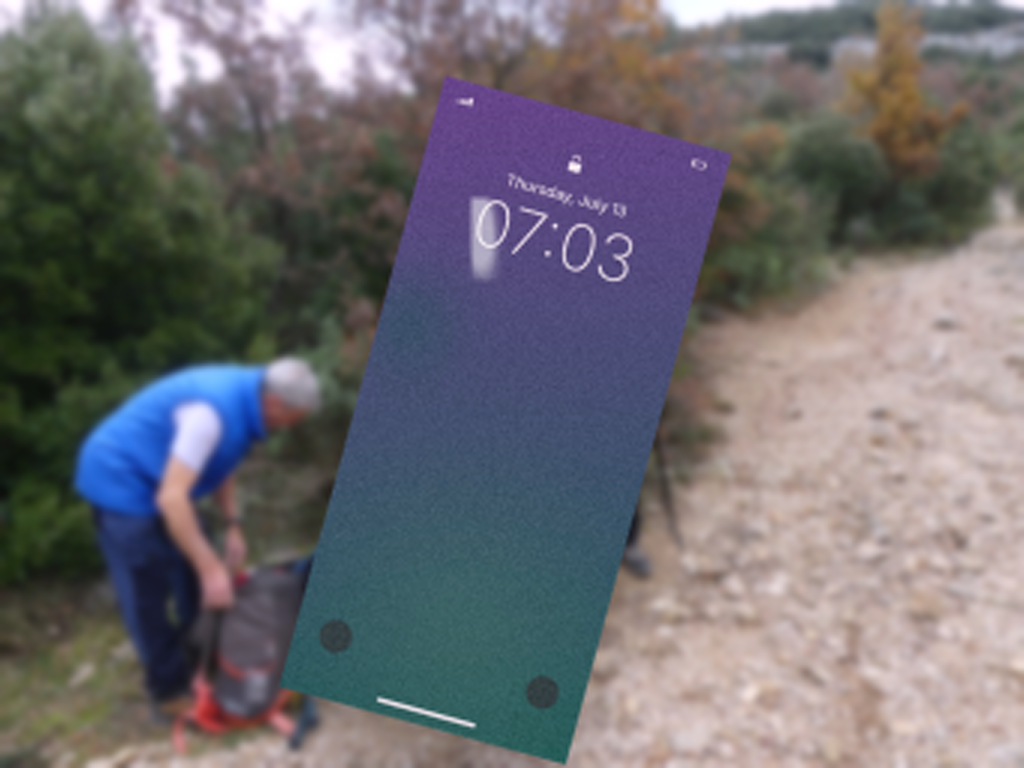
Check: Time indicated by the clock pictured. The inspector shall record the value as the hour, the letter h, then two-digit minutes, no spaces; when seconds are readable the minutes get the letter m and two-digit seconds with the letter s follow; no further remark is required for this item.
7h03
